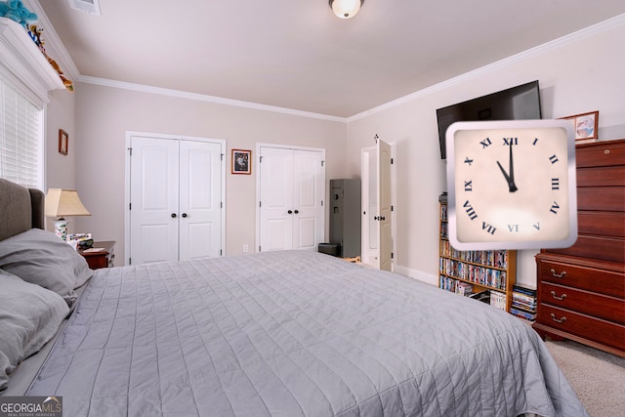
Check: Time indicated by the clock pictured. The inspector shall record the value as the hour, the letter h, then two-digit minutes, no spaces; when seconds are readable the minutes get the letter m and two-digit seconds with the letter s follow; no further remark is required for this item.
11h00
